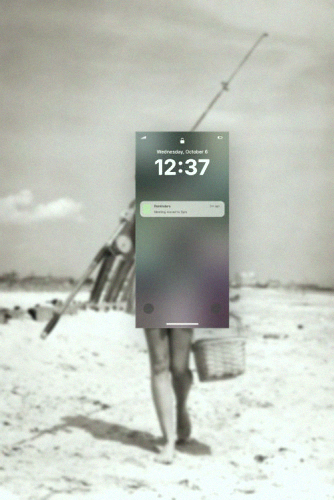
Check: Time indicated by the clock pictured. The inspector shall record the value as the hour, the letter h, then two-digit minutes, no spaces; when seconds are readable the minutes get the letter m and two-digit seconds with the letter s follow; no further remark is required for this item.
12h37
